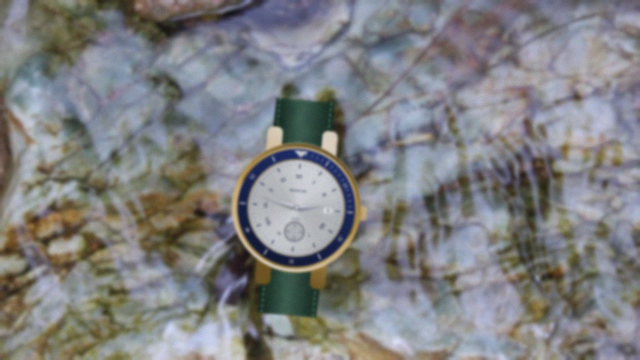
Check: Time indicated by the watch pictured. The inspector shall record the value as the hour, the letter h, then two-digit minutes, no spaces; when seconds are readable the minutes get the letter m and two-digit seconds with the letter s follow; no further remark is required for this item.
2h47
